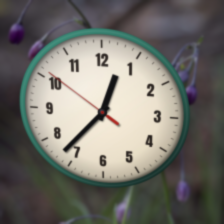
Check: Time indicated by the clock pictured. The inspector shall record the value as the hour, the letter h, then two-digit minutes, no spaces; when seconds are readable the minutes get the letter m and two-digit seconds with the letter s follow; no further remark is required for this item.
12h36m51s
